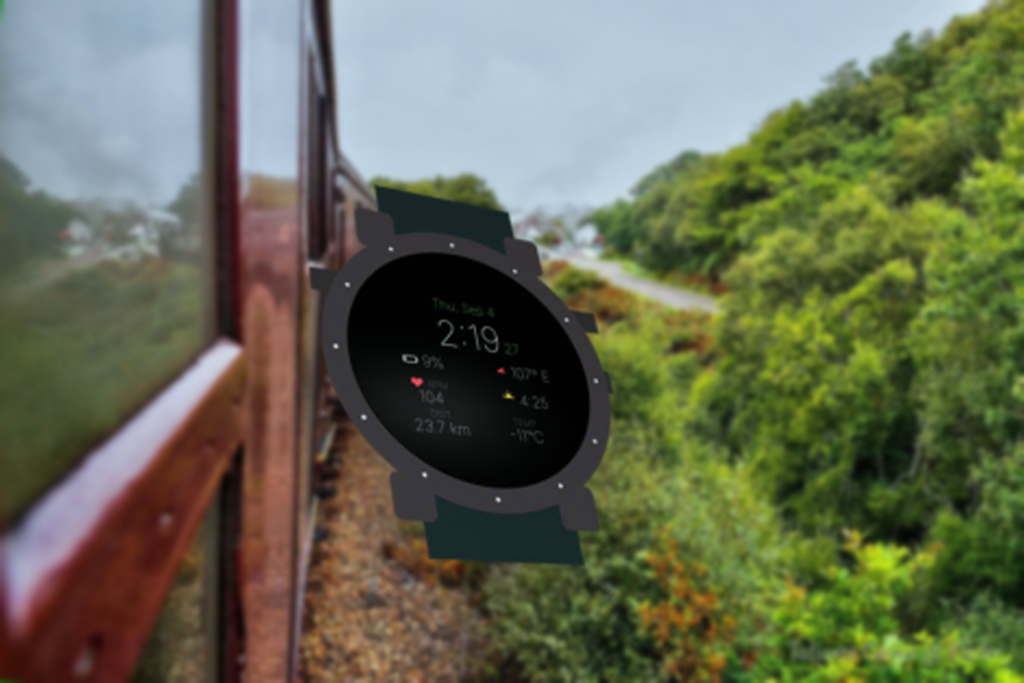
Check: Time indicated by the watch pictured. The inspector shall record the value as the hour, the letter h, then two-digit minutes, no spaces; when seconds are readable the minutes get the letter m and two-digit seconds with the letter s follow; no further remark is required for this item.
2h19
